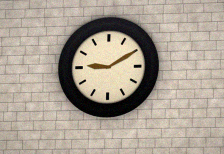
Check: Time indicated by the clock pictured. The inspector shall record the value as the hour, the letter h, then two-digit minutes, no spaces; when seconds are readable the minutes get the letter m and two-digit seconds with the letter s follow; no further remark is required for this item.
9h10
